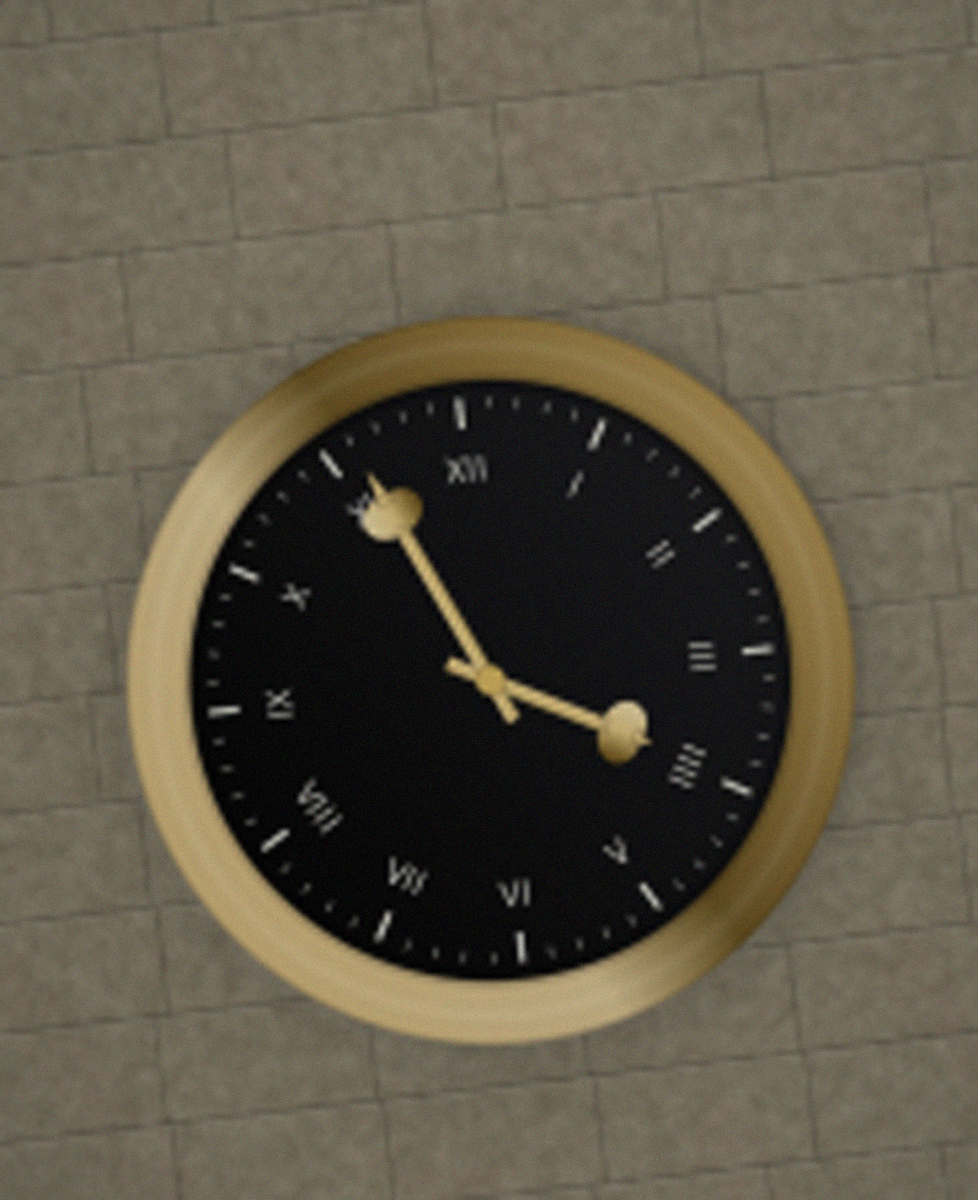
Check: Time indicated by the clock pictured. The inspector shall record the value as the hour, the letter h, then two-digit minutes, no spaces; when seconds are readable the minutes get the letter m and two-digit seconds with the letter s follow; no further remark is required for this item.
3h56
